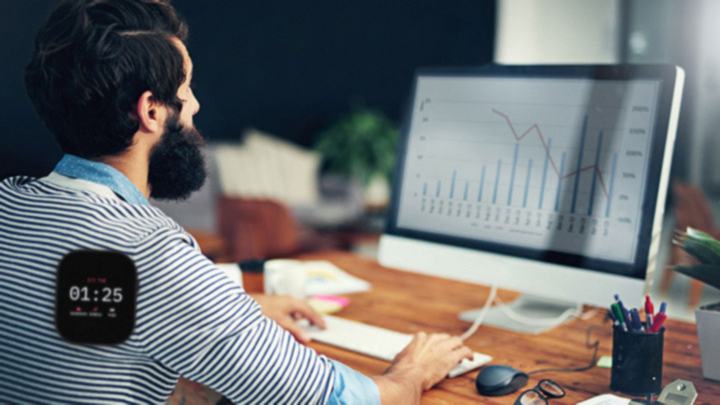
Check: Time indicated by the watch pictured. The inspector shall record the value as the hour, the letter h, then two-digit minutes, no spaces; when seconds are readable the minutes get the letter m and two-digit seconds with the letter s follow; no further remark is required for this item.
1h25
